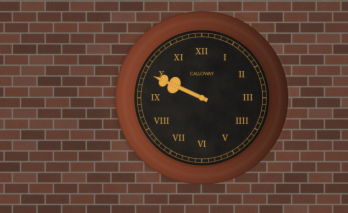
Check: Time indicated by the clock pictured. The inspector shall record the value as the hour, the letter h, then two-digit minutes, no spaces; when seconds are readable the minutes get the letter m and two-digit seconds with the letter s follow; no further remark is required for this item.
9h49
